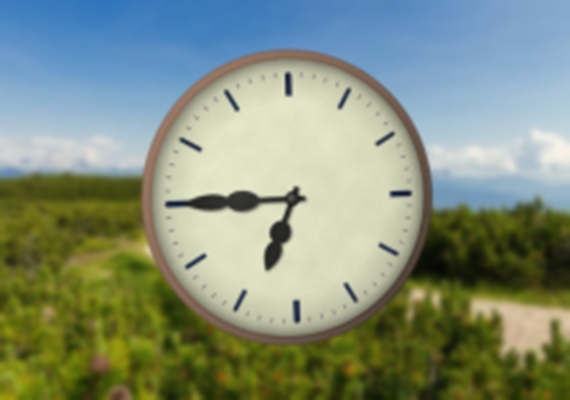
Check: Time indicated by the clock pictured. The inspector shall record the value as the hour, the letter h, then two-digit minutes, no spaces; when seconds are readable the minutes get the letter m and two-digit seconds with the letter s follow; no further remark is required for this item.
6h45
